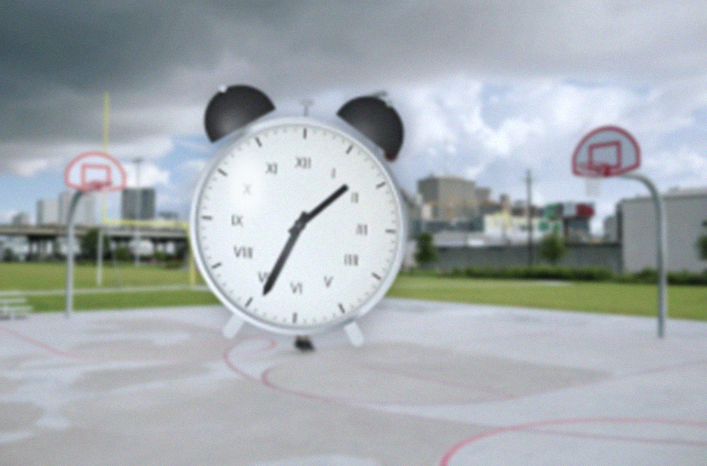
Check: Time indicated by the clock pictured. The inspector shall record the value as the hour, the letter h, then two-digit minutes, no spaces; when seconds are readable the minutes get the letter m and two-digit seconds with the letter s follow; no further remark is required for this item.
1h34
